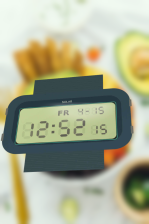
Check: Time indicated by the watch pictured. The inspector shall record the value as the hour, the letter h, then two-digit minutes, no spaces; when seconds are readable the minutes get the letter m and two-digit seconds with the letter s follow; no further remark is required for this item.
12h52m15s
